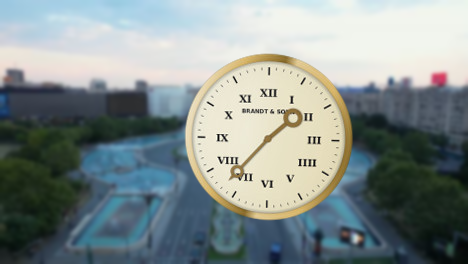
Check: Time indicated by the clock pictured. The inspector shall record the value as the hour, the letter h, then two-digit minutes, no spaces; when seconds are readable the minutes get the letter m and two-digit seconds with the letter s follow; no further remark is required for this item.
1h37
